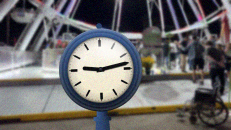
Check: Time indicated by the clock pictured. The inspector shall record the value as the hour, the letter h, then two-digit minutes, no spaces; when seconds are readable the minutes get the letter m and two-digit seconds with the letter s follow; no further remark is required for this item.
9h13
